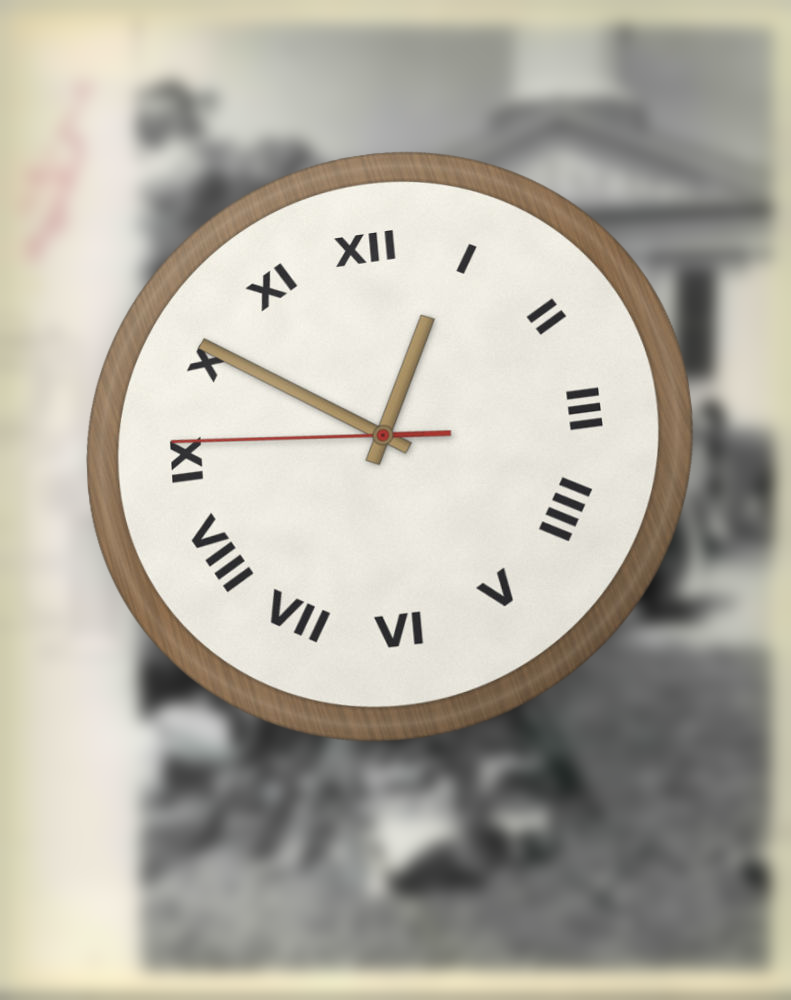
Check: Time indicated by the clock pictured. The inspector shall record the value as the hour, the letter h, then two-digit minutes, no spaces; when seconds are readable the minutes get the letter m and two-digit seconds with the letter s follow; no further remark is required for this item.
12h50m46s
